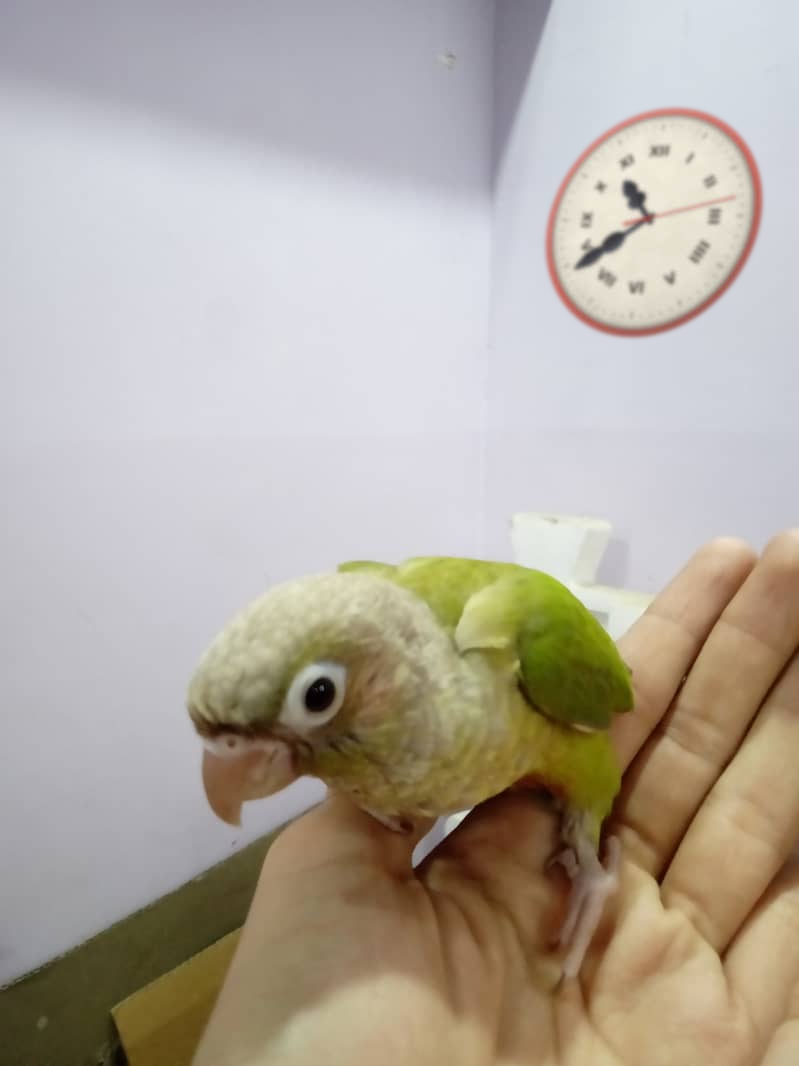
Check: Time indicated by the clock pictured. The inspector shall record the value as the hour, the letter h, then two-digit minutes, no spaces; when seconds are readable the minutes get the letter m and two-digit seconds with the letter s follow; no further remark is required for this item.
10h39m13s
